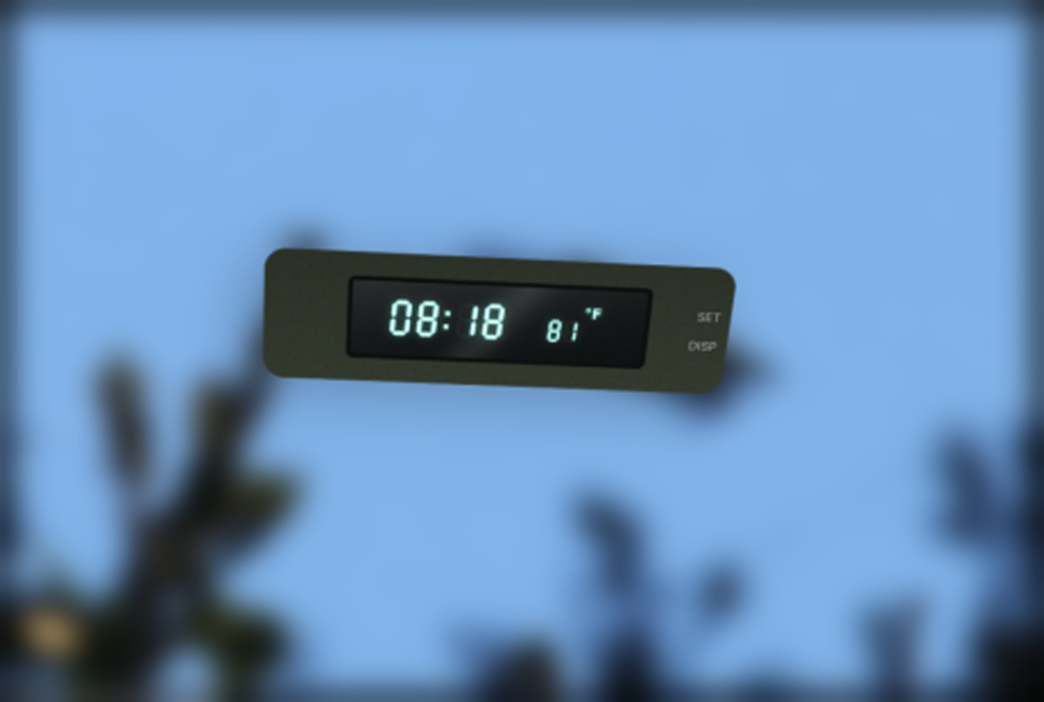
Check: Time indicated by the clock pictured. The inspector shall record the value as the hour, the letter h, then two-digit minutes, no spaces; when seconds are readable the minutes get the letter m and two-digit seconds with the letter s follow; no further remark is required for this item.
8h18
